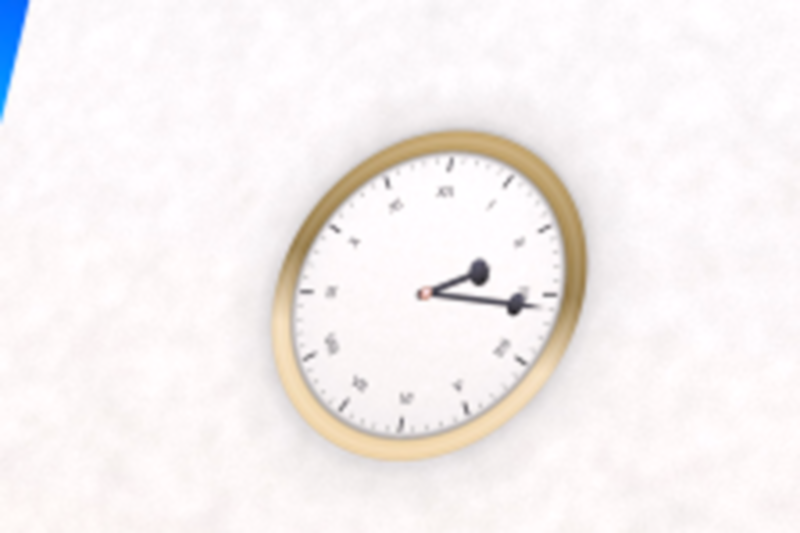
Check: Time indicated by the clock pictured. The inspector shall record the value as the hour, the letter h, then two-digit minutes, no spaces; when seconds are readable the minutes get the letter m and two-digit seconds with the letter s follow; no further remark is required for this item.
2h16
